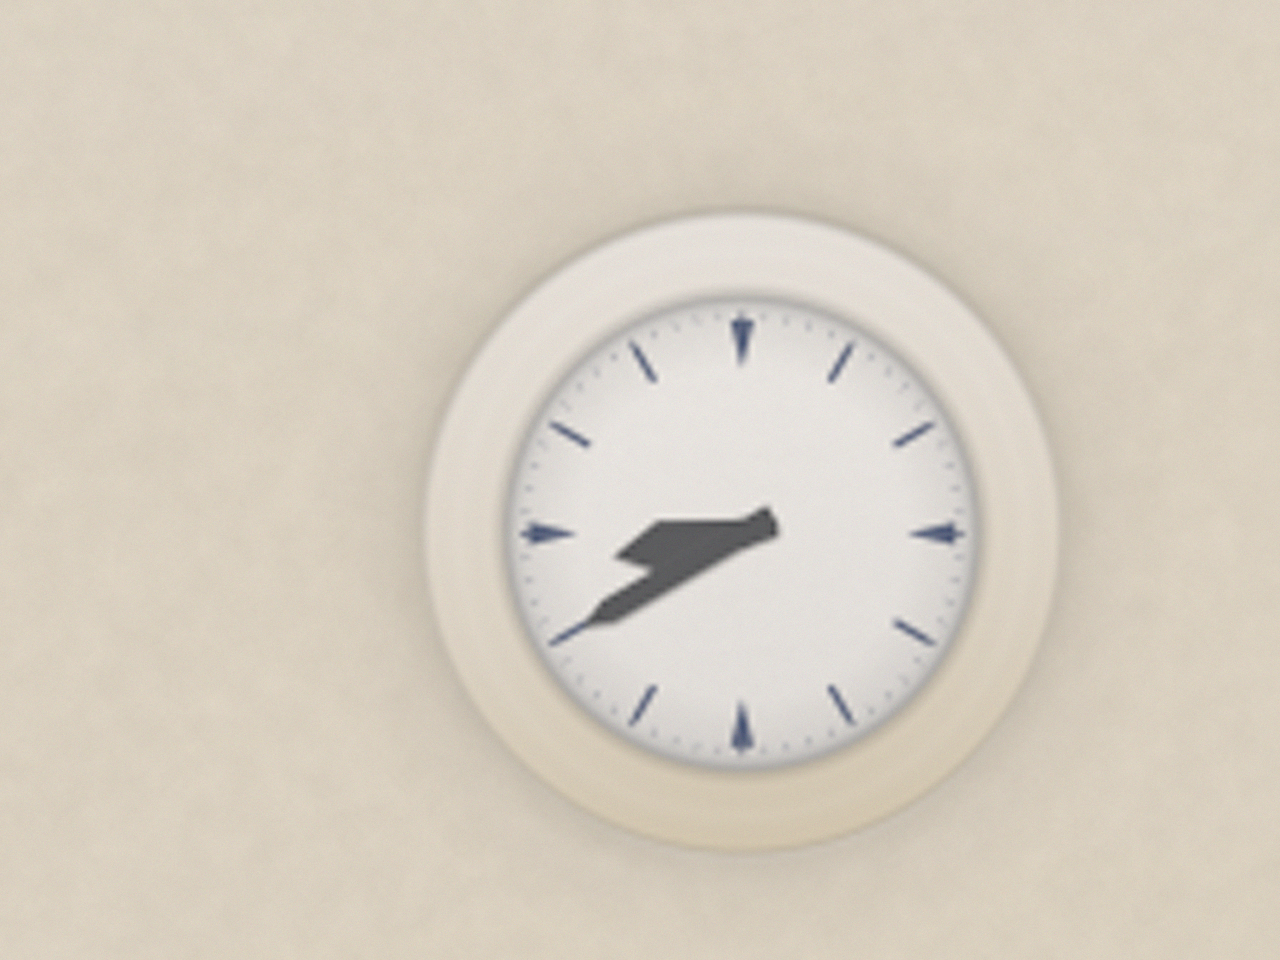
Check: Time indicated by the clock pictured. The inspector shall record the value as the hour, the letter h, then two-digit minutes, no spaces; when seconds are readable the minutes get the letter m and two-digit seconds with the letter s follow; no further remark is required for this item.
8h40
